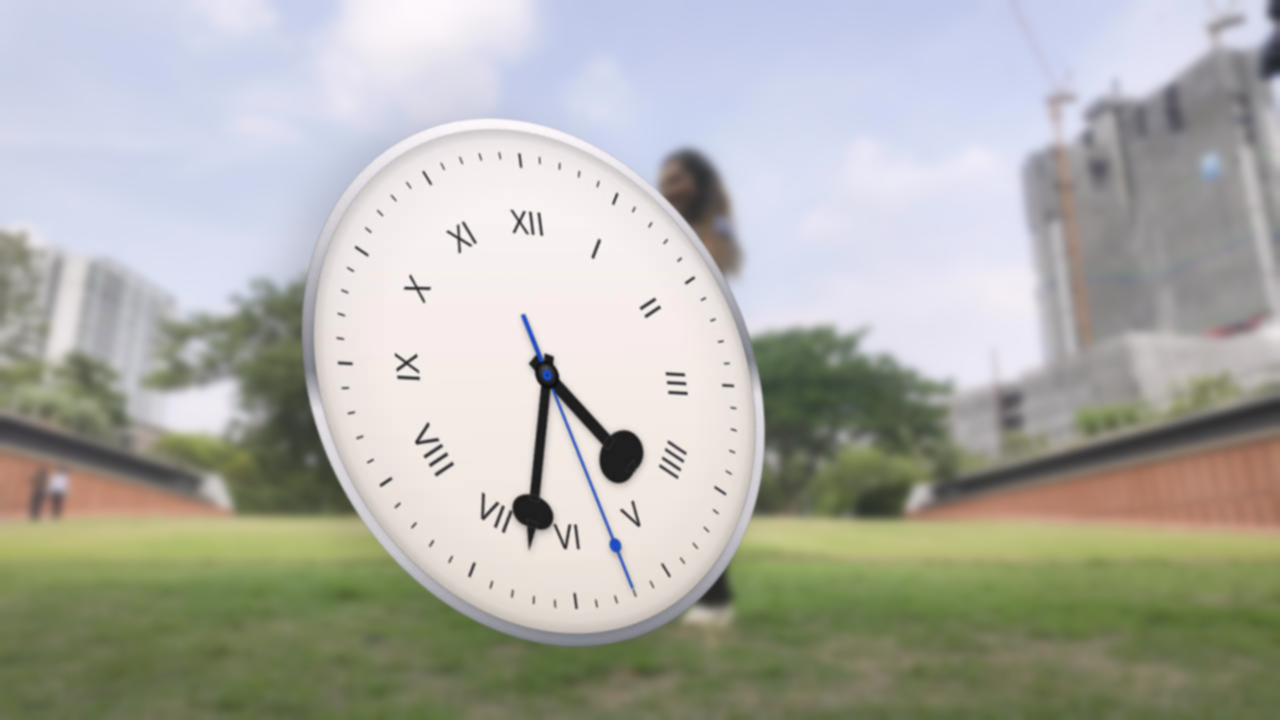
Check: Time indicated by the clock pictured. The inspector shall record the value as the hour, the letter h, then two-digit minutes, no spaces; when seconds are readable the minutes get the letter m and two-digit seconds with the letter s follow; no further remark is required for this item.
4h32m27s
